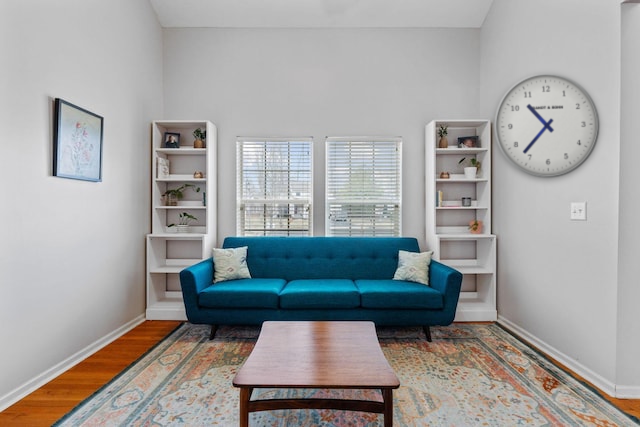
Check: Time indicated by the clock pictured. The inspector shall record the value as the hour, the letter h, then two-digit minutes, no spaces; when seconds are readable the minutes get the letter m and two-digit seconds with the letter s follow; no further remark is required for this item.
10h37
